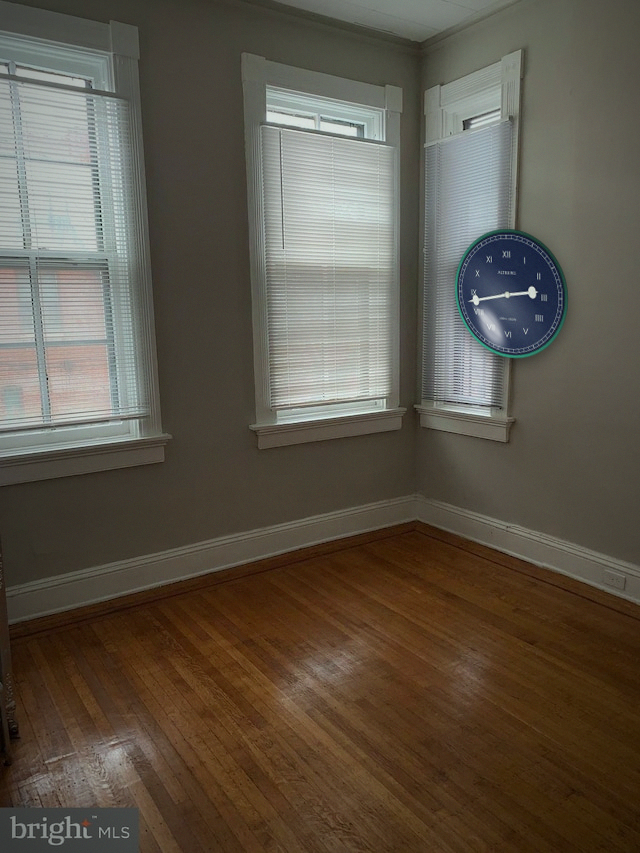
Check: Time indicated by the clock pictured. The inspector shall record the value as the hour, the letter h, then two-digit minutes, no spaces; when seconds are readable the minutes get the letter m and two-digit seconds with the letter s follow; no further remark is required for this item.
2h43
